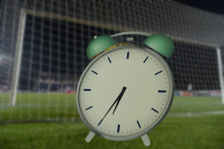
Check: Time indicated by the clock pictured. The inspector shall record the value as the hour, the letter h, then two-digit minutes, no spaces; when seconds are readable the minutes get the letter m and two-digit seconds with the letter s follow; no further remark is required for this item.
6h35
